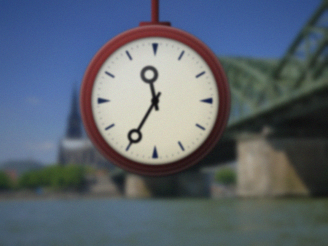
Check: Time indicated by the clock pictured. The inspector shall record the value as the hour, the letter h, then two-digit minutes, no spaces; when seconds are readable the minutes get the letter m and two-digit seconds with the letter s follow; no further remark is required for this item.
11h35
